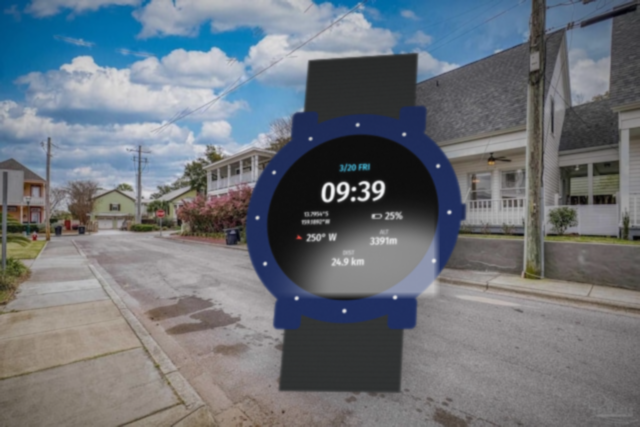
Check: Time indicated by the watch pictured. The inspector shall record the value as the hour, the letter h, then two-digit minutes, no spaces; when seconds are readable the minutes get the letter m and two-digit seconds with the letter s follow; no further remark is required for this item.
9h39
